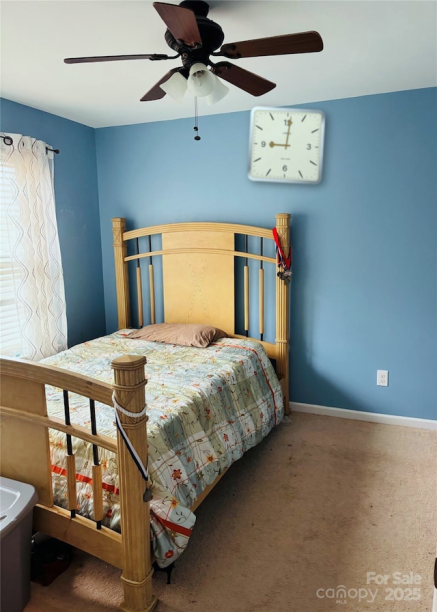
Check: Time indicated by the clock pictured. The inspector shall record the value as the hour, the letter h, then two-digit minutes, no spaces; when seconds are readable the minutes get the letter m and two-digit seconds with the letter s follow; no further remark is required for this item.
9h01
